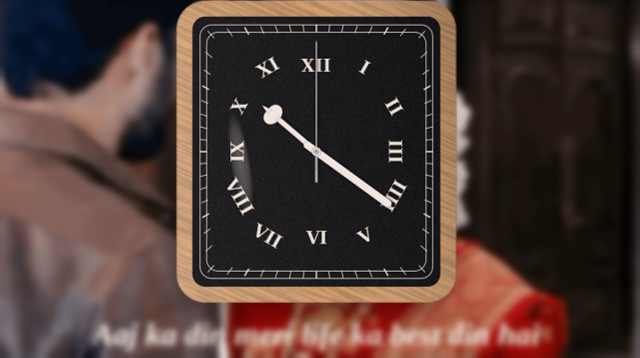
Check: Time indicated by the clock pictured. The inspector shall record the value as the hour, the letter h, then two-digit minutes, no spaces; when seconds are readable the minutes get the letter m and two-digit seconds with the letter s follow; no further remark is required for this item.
10h21m00s
